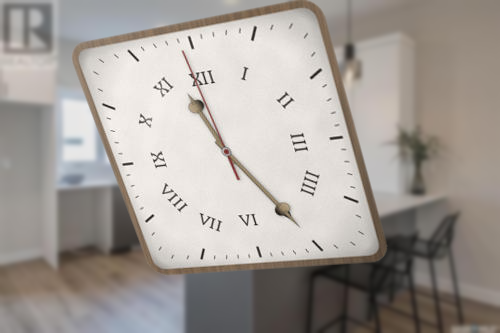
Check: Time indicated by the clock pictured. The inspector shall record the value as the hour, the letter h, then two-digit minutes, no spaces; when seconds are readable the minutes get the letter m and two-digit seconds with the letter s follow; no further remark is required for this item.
11h24m59s
